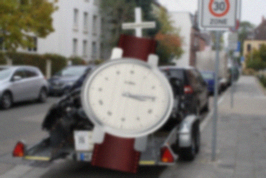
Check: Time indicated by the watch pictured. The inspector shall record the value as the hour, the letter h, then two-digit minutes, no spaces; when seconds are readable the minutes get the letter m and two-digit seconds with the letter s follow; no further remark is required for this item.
3h14
